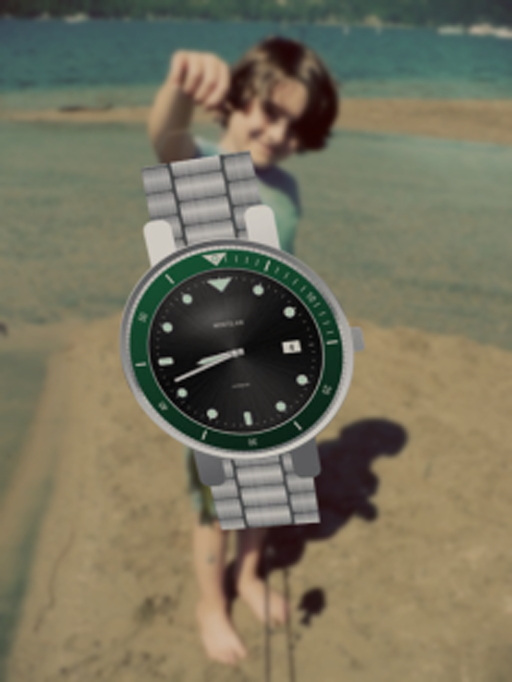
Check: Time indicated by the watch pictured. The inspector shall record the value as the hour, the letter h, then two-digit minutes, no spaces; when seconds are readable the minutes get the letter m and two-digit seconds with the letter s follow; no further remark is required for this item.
8h42
